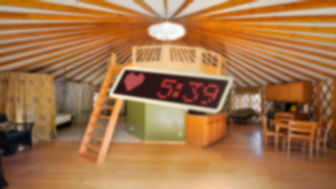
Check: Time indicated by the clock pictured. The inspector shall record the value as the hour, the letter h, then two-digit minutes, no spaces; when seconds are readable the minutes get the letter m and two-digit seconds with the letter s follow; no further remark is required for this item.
5h39
